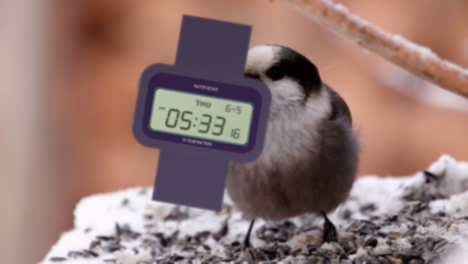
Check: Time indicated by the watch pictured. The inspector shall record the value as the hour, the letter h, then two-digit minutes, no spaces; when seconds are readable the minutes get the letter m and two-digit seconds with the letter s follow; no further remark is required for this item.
5h33
